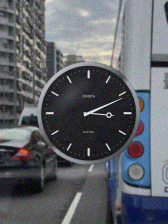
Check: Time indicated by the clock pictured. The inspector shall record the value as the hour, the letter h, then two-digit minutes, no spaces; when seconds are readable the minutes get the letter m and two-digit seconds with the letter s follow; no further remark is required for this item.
3h11
